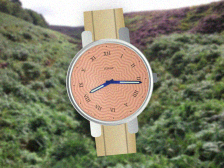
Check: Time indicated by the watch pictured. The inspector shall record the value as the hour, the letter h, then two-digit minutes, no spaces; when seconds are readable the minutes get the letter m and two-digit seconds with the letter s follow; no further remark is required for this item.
8h16
